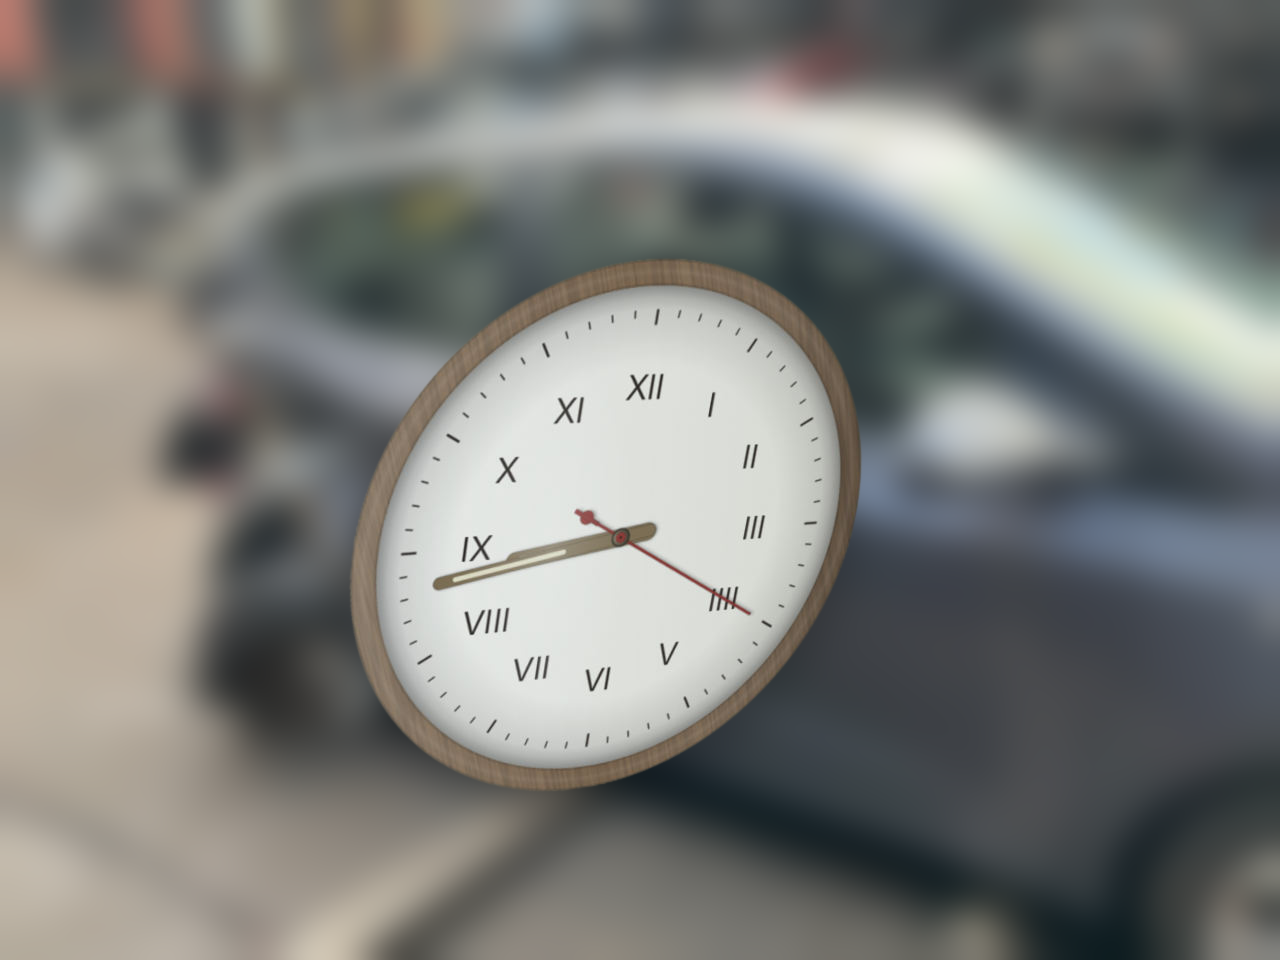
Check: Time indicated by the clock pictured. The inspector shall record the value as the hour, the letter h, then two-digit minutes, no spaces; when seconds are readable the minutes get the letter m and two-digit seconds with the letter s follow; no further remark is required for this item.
8h43m20s
